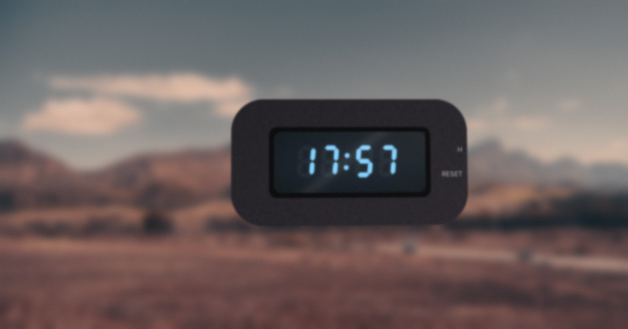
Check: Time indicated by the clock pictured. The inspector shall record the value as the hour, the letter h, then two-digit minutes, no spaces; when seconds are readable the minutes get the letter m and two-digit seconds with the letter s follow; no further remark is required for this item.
17h57
